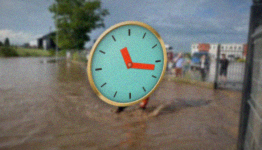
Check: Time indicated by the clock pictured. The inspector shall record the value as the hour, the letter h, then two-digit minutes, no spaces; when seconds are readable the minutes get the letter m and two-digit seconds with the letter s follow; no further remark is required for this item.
11h17
